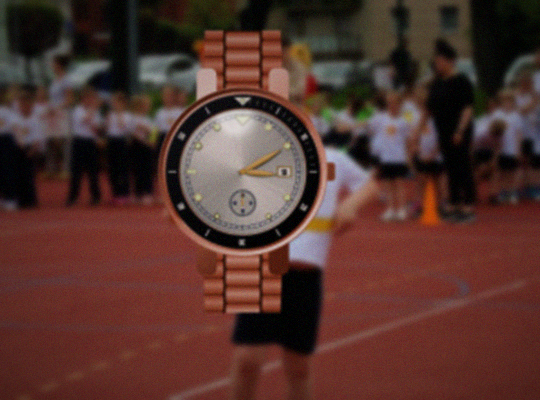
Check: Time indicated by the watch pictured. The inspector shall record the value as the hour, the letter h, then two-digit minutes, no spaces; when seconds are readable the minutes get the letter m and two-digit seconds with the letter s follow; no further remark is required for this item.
3h10
